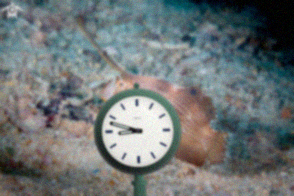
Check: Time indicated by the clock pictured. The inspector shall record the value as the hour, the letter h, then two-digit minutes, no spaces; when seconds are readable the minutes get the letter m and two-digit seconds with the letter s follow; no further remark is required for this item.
8h48
